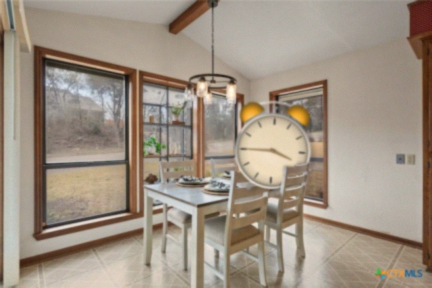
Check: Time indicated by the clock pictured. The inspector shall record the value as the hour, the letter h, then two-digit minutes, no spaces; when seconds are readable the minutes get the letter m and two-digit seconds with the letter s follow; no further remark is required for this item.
3h45
